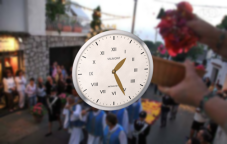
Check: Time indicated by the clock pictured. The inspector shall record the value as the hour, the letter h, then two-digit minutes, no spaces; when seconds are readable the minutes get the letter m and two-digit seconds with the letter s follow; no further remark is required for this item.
1h26
